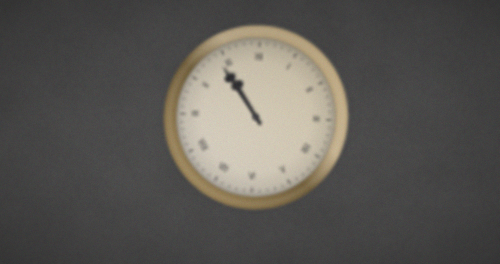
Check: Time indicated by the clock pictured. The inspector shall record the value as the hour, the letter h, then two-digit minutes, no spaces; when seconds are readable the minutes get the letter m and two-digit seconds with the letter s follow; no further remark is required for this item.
10h54
